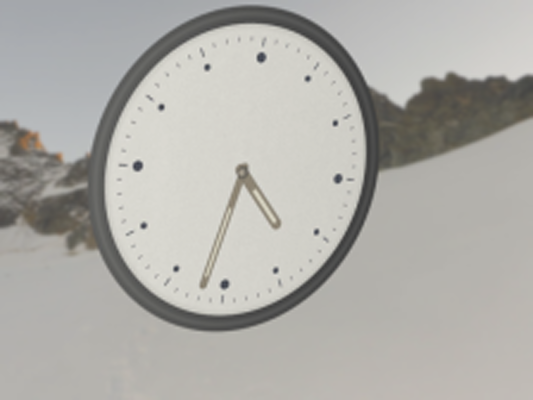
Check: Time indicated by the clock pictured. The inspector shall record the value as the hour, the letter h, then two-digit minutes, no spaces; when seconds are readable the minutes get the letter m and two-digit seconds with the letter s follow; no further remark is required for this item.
4h32
